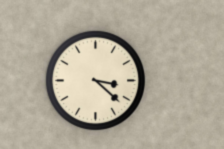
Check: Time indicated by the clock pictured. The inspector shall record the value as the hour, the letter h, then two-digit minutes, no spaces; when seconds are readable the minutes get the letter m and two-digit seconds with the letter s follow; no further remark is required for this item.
3h22
